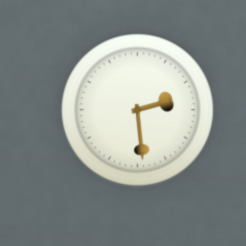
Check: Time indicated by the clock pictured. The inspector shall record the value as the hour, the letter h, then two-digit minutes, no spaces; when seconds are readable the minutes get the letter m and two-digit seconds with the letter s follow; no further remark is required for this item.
2h29
